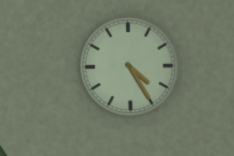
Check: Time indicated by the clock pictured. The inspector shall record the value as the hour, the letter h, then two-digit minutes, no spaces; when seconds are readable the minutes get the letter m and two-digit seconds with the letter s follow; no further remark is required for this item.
4h25
